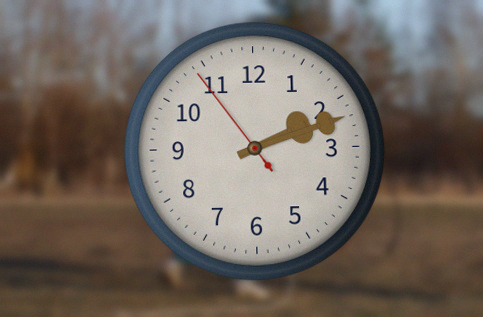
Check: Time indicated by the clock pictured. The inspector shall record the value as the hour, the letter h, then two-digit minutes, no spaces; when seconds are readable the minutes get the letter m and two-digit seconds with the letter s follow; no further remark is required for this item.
2h11m54s
